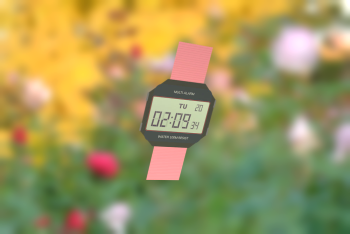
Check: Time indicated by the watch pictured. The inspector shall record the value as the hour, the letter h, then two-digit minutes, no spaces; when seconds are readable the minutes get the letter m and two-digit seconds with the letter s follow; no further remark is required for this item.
2h09m34s
